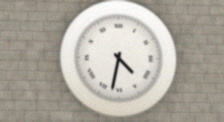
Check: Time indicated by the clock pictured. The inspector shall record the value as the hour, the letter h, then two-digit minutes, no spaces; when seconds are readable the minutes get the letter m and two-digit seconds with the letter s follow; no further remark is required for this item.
4h32
